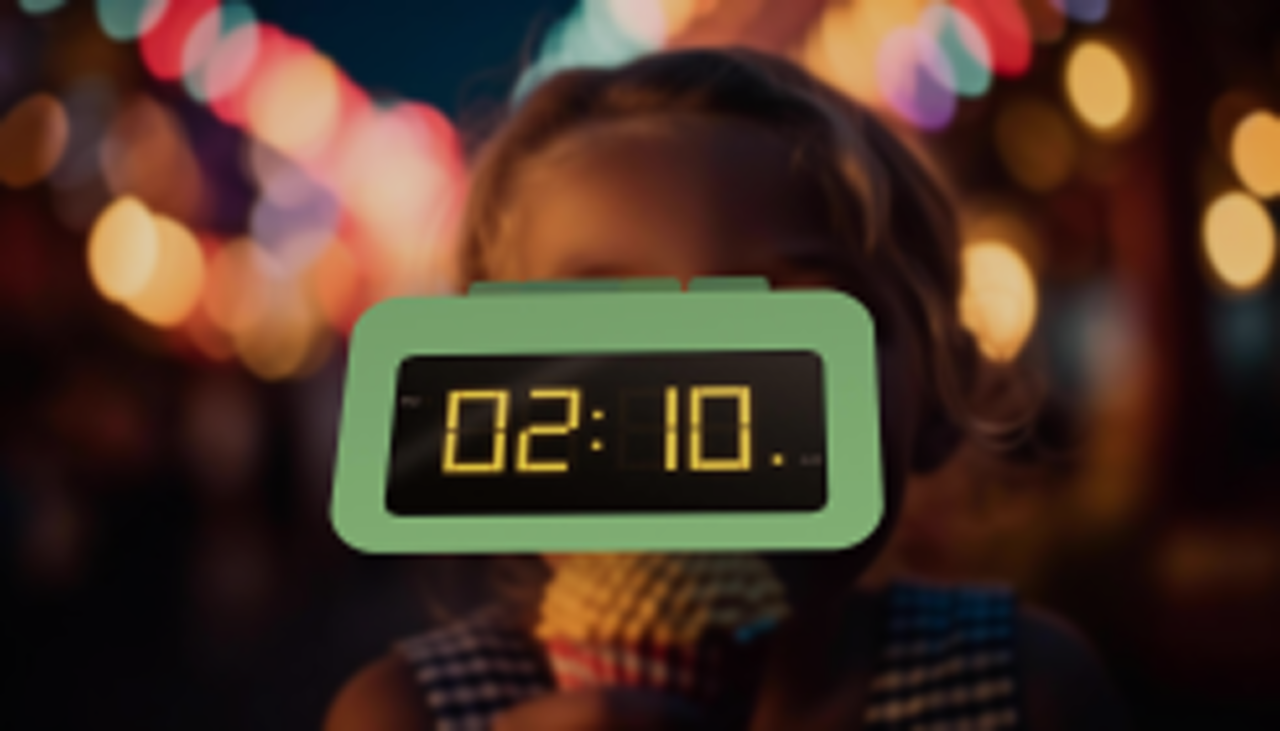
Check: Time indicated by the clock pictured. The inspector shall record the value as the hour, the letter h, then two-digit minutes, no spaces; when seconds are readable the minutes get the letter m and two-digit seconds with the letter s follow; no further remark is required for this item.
2h10
